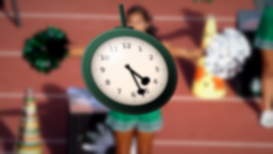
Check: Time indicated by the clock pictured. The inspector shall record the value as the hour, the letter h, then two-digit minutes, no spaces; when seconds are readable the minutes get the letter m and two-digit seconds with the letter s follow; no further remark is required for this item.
4h27
